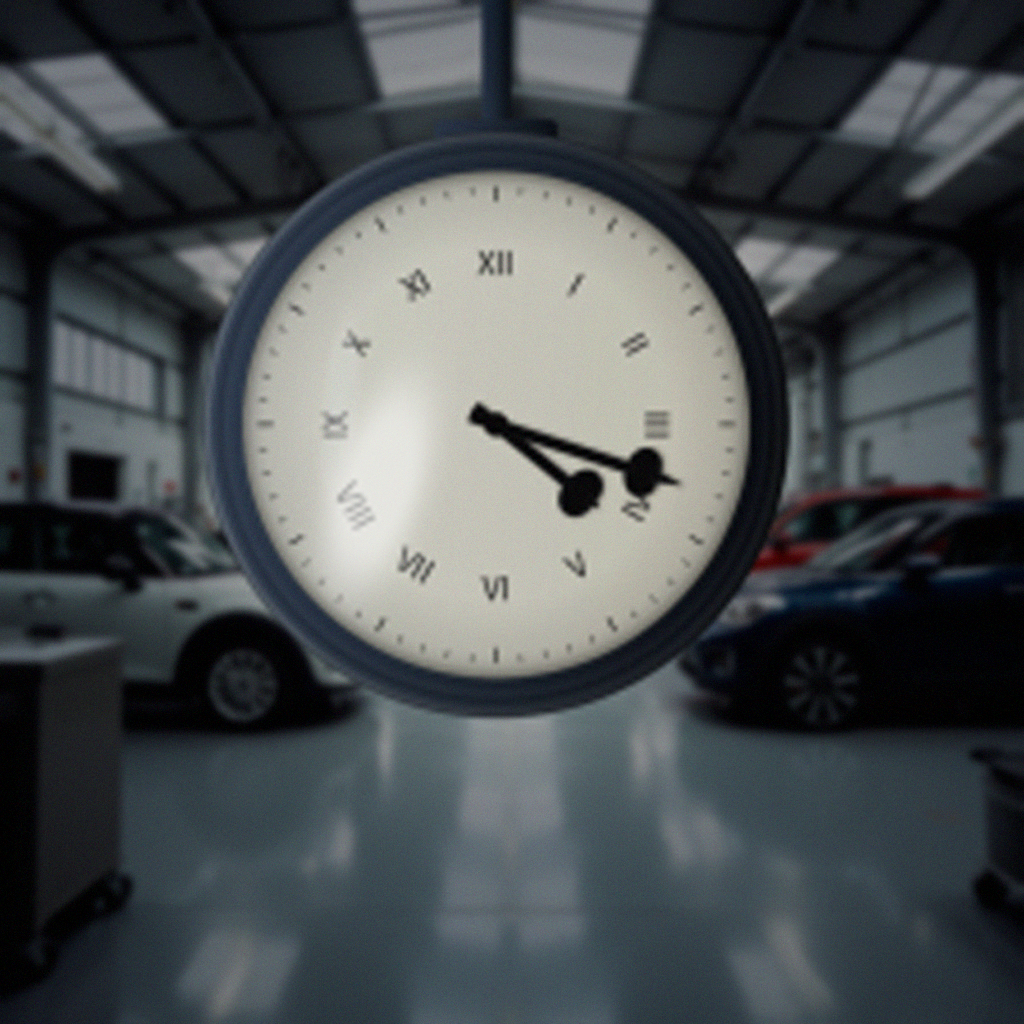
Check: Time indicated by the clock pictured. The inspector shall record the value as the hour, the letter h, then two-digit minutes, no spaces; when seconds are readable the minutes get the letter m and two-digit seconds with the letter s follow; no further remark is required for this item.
4h18
